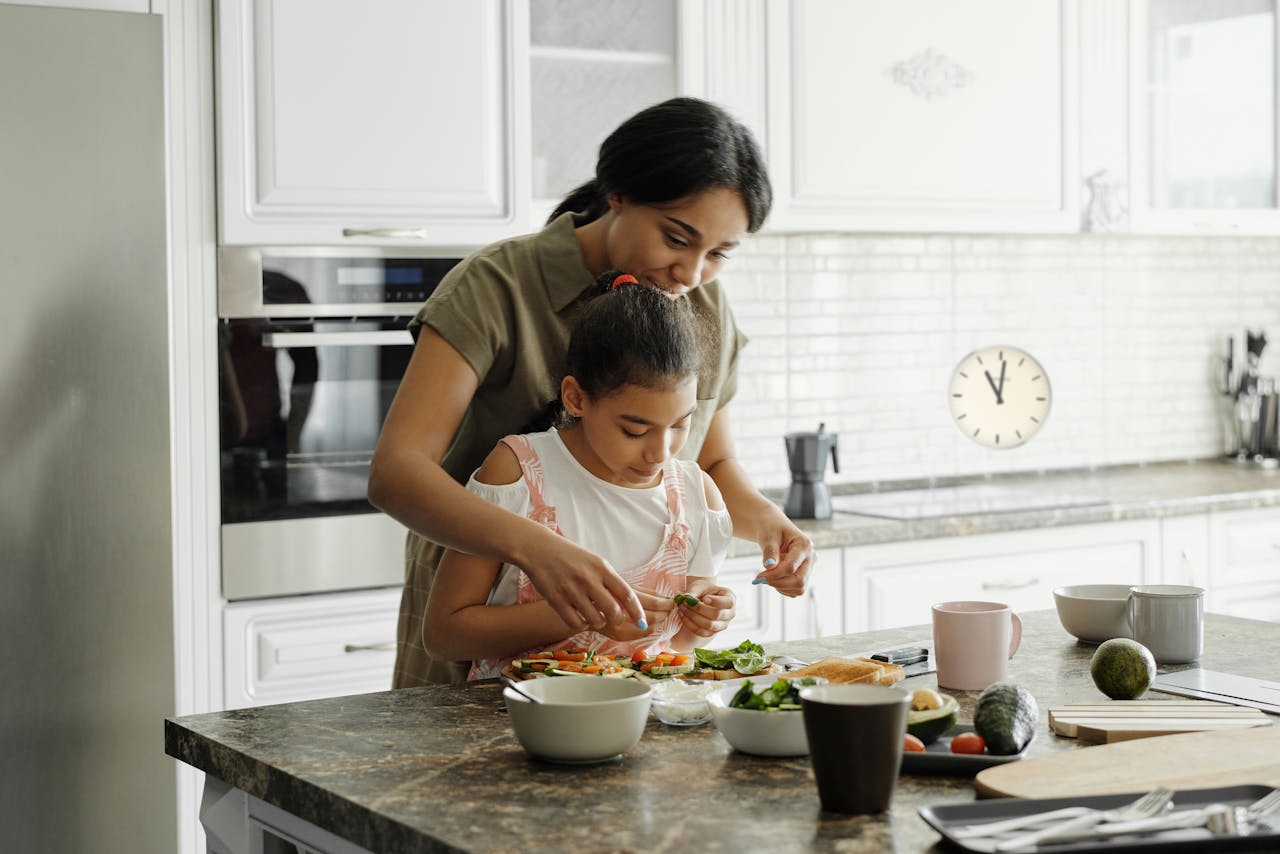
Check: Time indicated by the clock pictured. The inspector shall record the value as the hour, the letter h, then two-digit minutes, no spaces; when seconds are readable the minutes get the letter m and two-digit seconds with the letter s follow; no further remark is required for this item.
11h01
